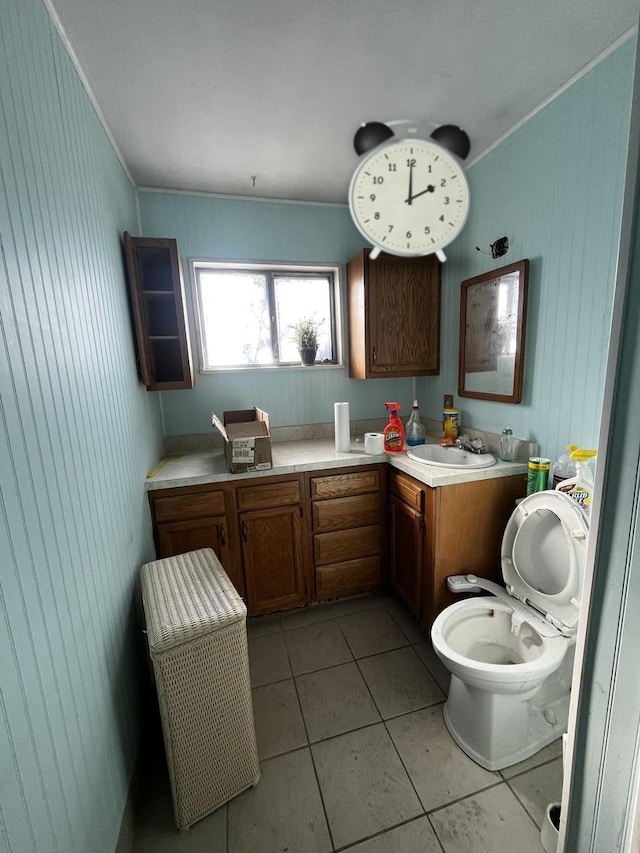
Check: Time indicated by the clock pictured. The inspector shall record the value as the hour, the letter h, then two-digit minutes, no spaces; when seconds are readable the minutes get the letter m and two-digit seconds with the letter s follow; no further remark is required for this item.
2h00
